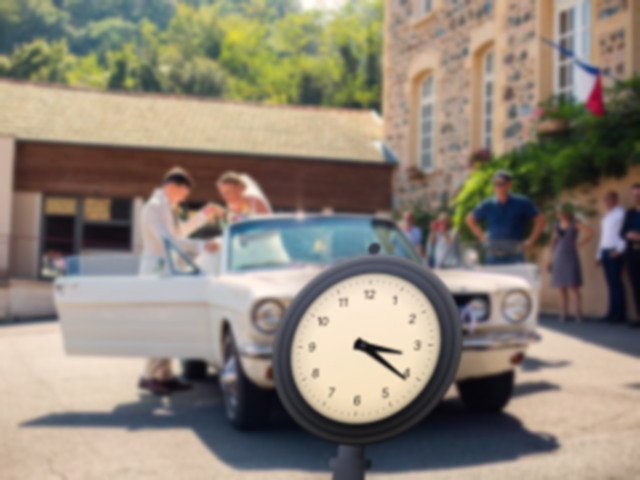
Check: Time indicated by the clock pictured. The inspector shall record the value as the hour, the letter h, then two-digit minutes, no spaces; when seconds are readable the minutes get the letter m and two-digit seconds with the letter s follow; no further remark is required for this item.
3h21
